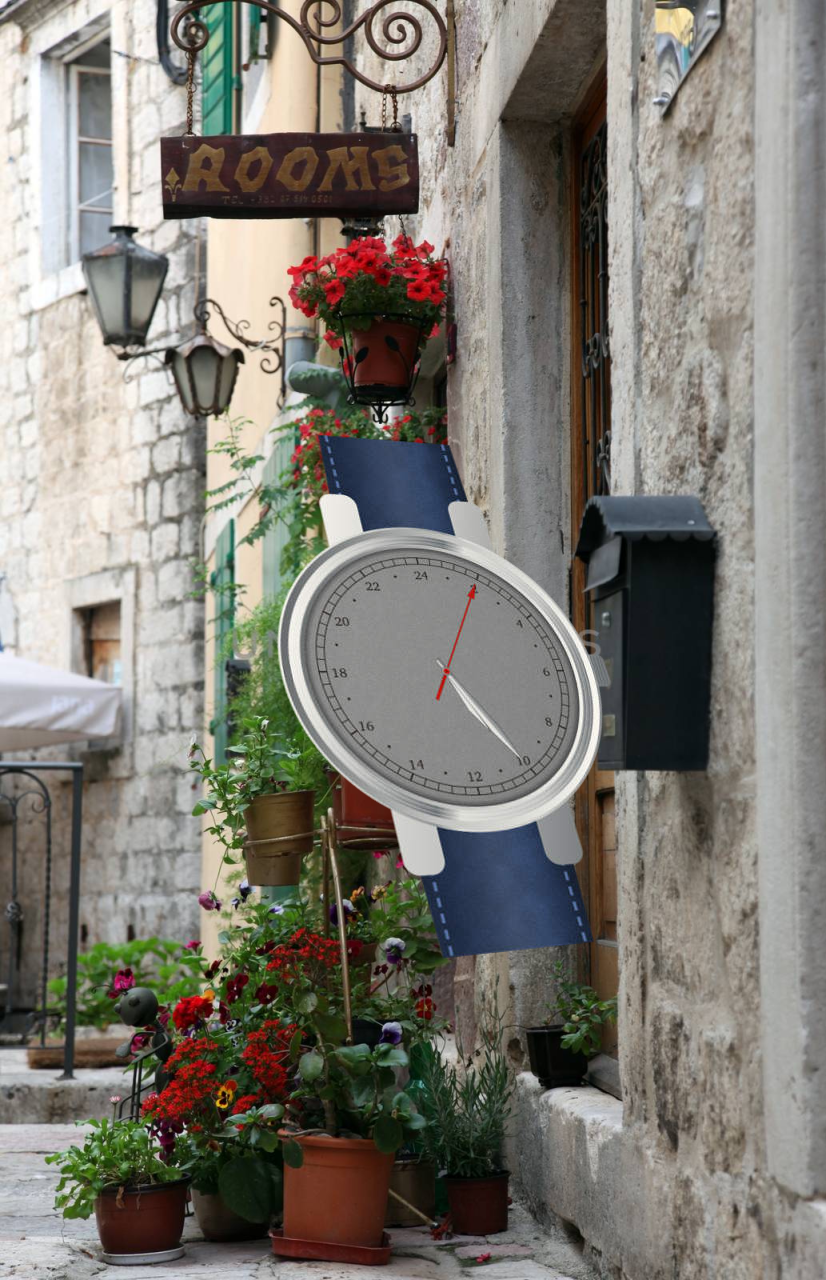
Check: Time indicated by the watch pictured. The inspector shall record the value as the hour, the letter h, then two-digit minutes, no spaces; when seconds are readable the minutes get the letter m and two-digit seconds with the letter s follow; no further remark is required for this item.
10h25m05s
